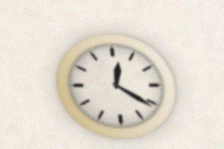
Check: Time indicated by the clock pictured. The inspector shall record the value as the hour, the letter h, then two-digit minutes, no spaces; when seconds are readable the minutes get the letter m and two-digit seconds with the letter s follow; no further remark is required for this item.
12h21
